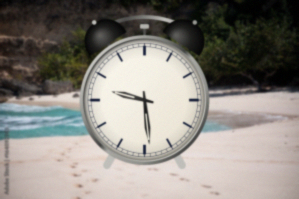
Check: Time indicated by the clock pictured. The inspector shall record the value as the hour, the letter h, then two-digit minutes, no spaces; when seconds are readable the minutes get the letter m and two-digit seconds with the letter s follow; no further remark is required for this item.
9h29
